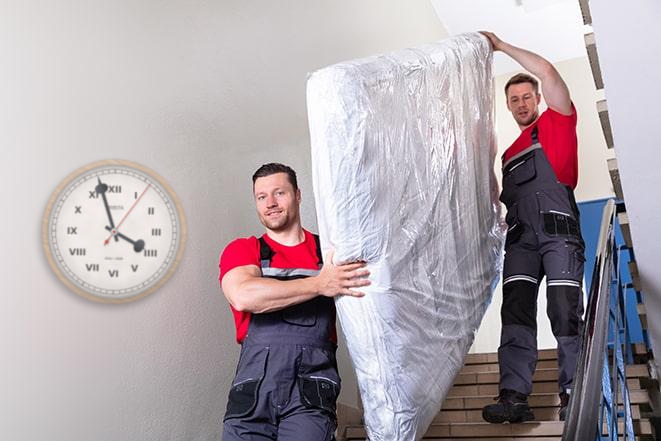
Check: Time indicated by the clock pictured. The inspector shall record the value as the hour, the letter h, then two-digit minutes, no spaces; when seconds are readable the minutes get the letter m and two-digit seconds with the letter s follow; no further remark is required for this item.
3h57m06s
